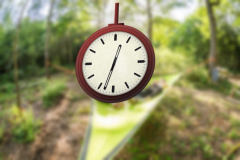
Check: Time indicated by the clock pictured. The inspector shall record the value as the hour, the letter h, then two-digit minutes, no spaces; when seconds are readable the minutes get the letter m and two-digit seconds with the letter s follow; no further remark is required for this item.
12h33
